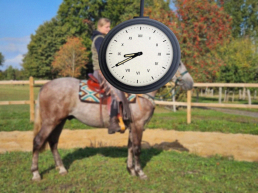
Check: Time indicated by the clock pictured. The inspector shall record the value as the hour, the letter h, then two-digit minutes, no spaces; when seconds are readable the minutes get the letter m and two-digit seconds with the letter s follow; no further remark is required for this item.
8h40
